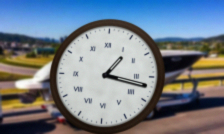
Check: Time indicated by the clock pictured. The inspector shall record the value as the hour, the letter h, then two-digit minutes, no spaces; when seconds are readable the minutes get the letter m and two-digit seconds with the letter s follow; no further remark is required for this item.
1h17
